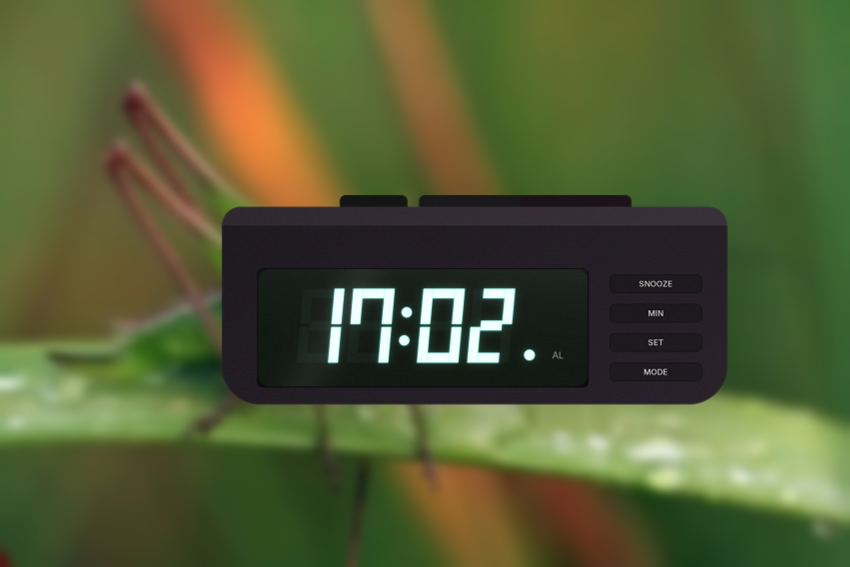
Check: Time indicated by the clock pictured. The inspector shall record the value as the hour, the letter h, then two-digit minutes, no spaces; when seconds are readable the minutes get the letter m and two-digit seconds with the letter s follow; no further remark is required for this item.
17h02
